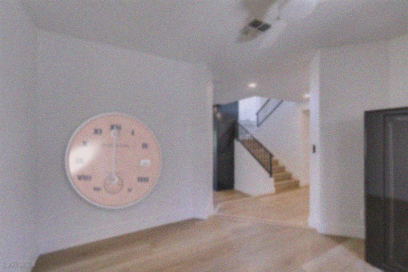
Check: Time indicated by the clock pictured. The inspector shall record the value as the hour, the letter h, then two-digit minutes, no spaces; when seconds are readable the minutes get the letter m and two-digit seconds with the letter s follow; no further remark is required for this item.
6h00
